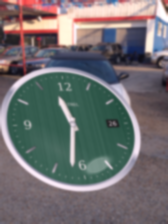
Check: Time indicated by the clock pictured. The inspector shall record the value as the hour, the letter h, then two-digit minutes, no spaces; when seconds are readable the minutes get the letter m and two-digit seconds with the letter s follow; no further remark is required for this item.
11h32
